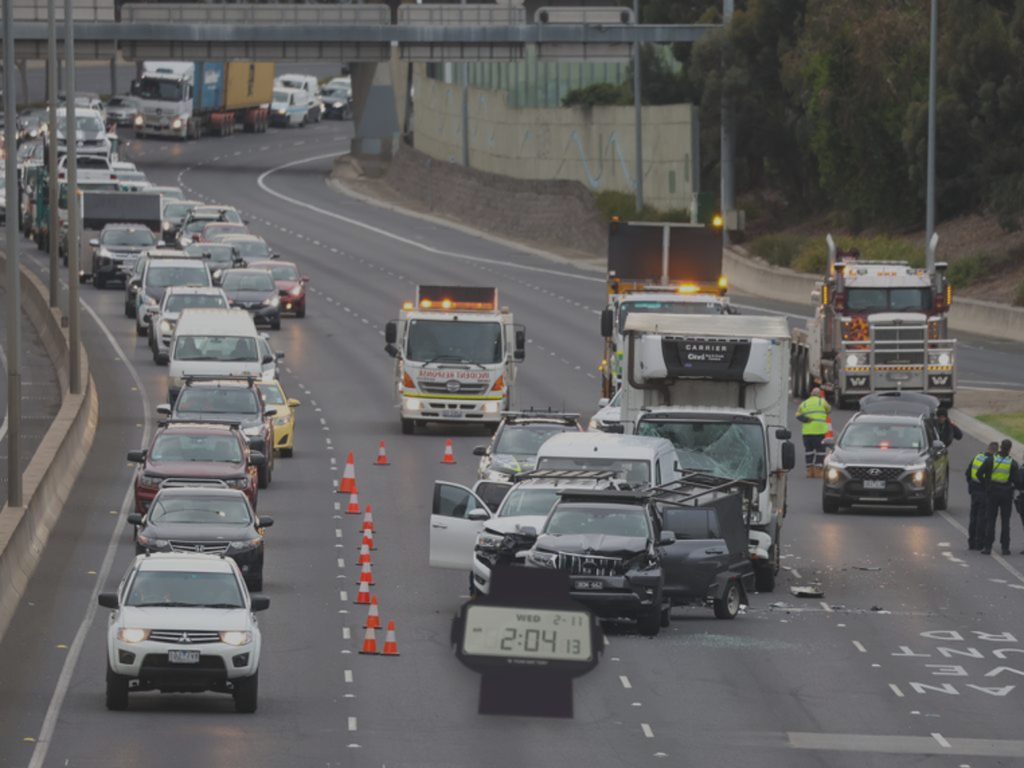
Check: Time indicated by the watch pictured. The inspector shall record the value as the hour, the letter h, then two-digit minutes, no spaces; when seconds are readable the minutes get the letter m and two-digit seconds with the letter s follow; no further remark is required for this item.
2h04m13s
